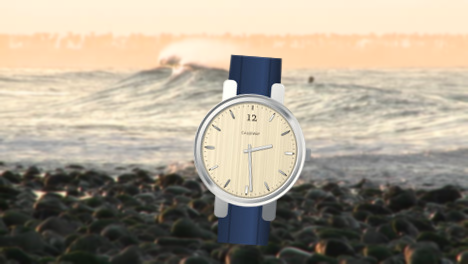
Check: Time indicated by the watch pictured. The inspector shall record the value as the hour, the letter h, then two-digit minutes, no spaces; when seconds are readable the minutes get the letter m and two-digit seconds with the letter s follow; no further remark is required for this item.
2h29
